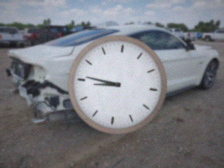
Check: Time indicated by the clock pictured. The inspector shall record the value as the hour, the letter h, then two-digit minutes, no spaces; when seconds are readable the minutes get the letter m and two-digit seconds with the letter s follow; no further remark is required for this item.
8h46
